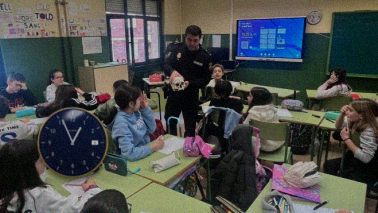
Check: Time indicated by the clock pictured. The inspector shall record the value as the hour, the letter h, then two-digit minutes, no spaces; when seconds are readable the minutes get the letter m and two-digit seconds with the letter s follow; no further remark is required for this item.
12h56
